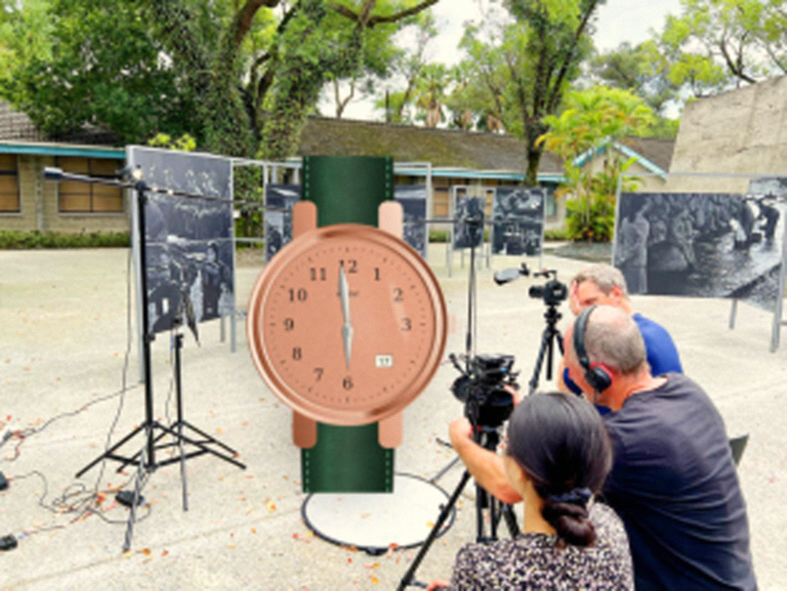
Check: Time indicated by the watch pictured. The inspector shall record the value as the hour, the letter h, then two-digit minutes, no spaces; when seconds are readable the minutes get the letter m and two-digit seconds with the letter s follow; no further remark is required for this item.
5h59
